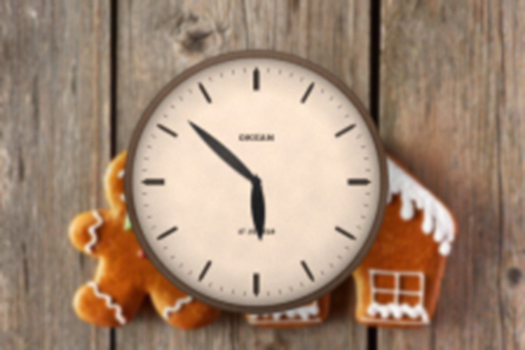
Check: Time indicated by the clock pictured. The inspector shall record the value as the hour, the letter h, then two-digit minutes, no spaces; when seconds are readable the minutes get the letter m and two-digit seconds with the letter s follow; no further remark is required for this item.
5h52
